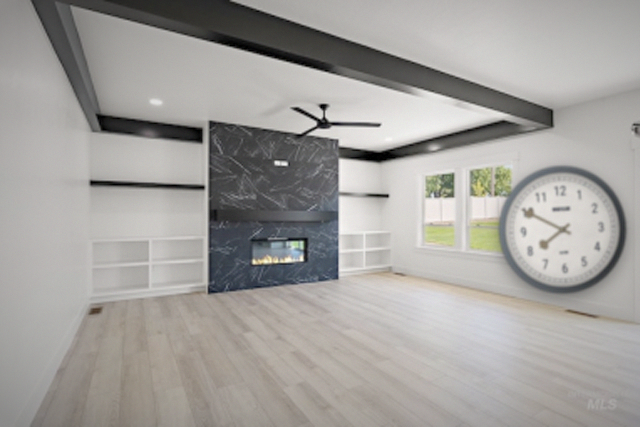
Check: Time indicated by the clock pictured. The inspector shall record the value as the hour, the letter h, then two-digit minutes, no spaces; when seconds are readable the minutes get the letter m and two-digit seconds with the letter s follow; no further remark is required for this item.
7h50
